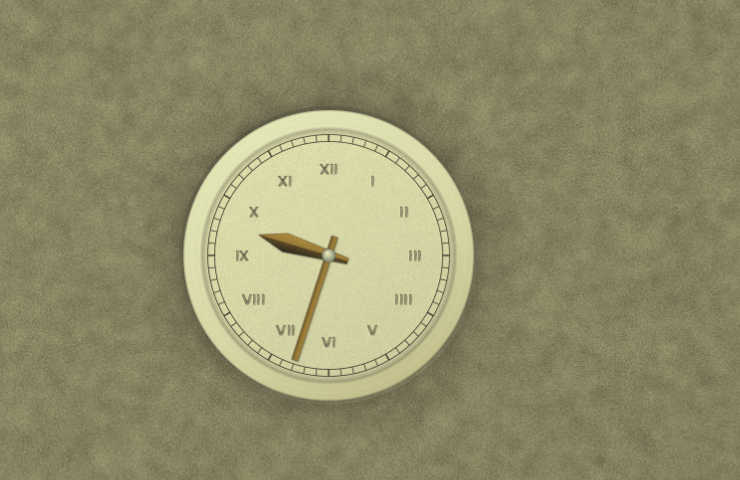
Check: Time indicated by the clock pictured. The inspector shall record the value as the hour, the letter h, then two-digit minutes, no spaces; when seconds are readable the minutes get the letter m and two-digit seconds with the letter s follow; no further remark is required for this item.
9h33
